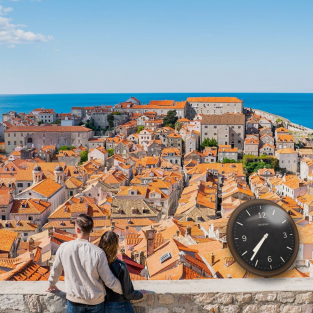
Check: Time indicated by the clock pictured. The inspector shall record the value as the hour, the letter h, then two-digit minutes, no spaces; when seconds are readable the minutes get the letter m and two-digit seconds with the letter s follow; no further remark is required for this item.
7h37
